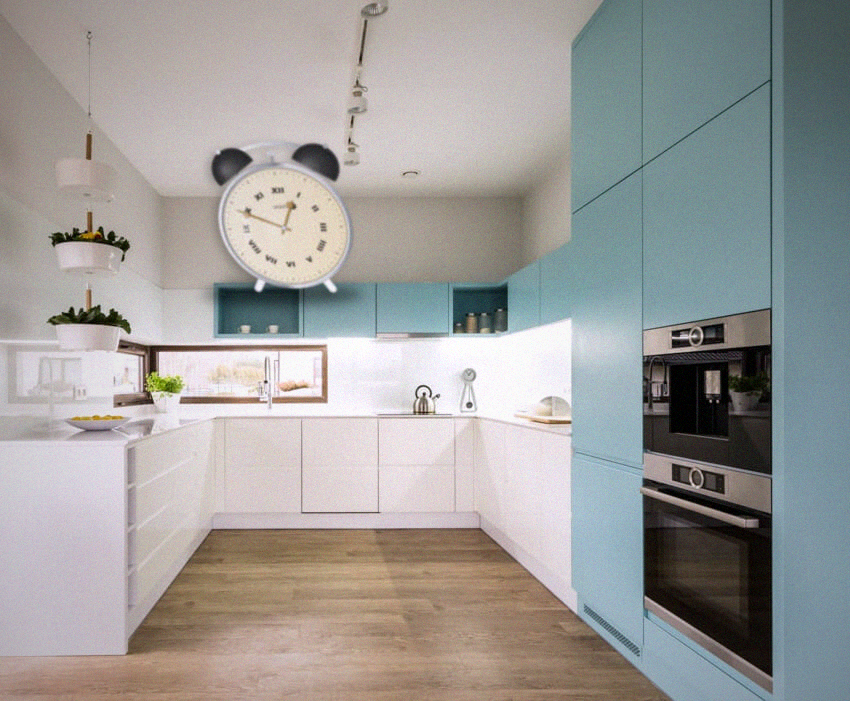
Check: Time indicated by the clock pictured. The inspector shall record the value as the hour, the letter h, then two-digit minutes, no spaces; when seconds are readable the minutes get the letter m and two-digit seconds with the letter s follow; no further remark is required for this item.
12h49
